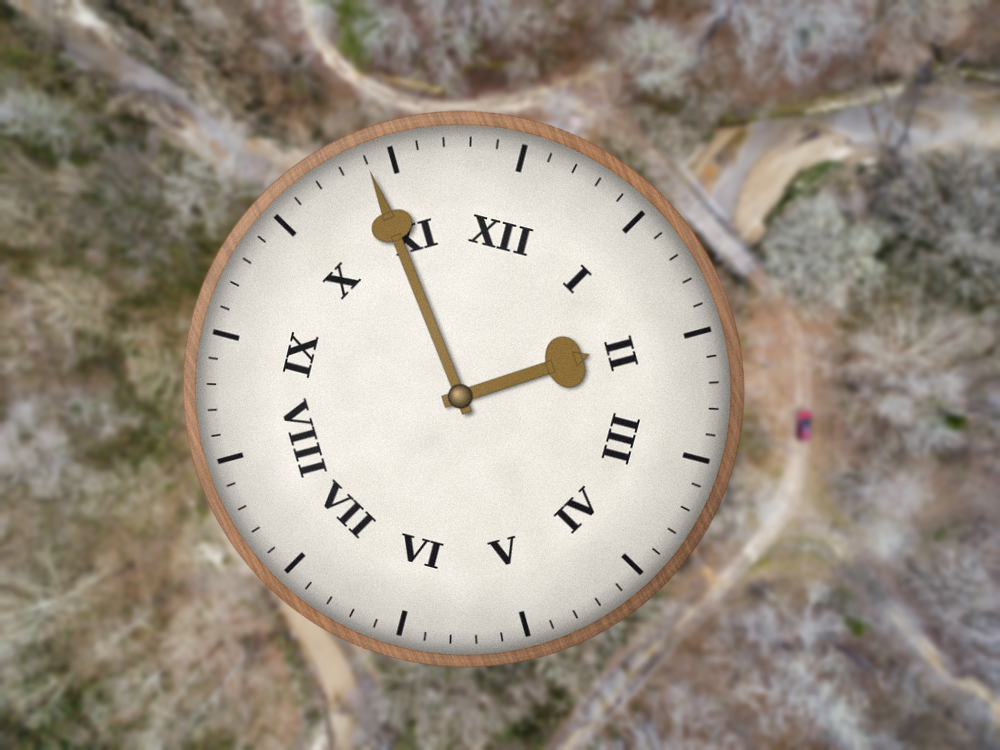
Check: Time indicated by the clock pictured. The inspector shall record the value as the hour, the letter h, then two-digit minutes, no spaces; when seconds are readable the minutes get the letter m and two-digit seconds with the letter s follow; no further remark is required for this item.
1h54
